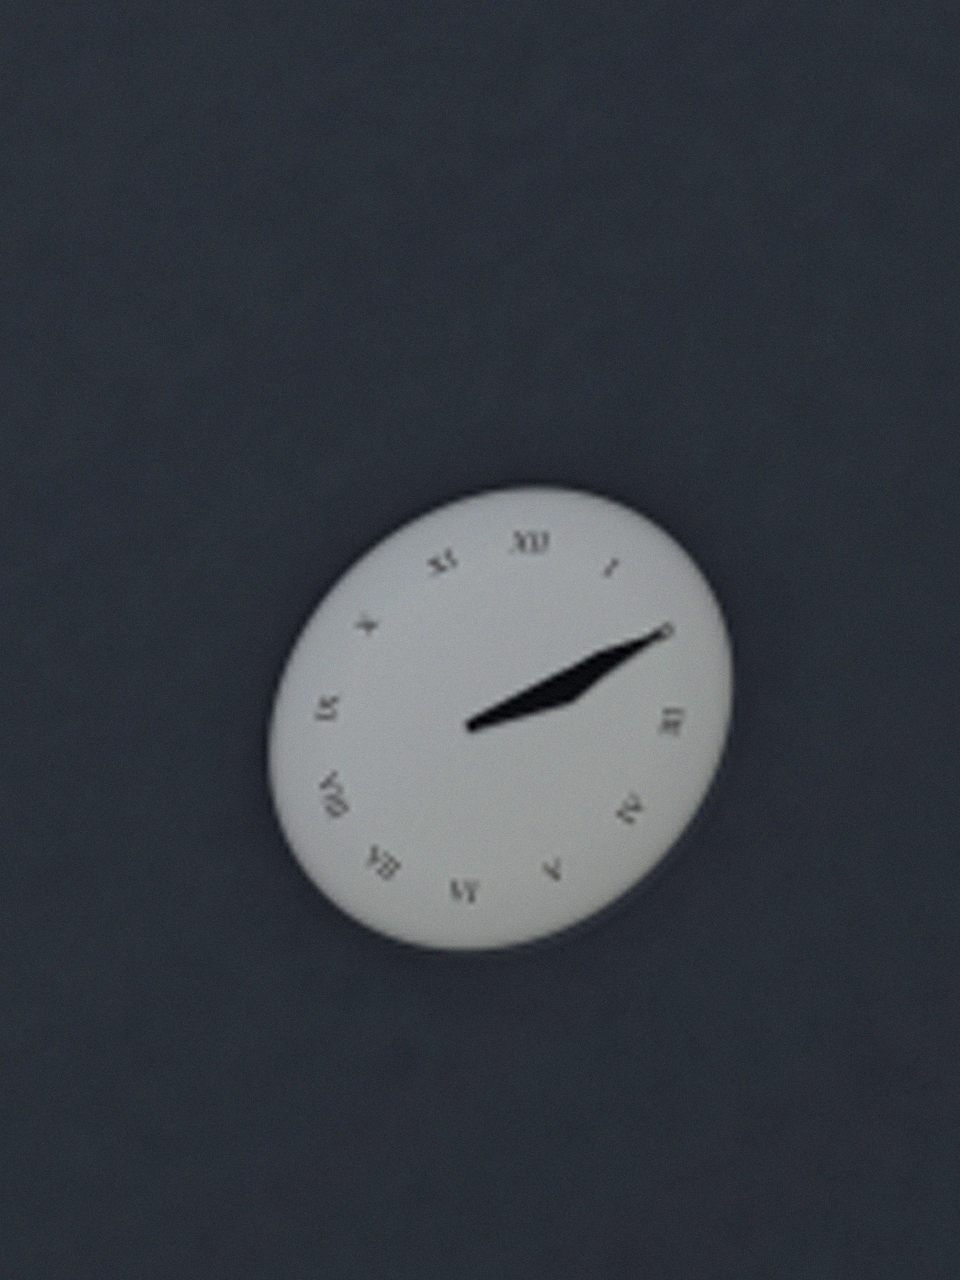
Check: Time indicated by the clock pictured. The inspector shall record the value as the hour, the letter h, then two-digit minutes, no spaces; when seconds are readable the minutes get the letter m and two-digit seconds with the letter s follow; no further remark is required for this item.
2h10
